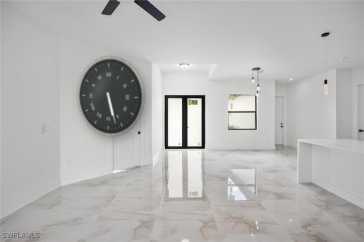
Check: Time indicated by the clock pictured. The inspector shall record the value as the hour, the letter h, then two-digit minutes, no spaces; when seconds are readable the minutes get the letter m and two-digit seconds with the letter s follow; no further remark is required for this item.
5h27
